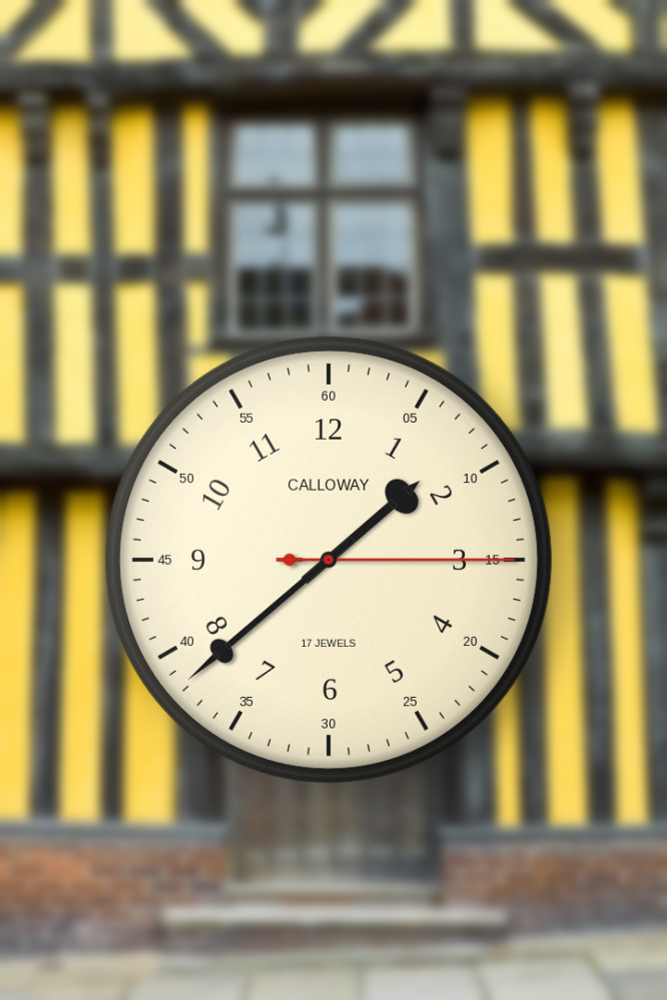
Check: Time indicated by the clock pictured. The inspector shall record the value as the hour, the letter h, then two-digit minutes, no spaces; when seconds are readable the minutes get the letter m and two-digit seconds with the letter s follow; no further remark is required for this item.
1h38m15s
